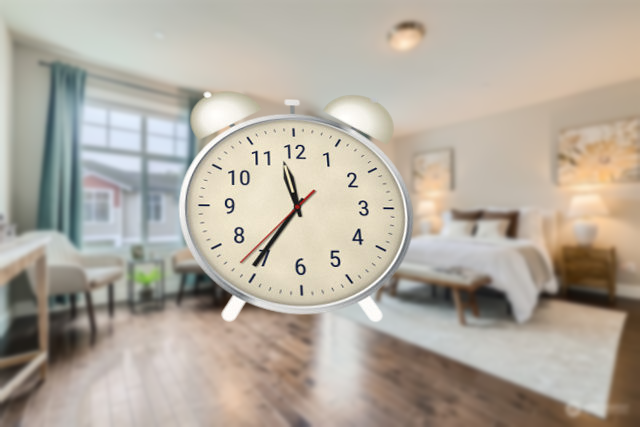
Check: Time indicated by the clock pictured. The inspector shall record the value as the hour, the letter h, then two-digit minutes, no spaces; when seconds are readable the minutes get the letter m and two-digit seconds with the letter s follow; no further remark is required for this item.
11h35m37s
